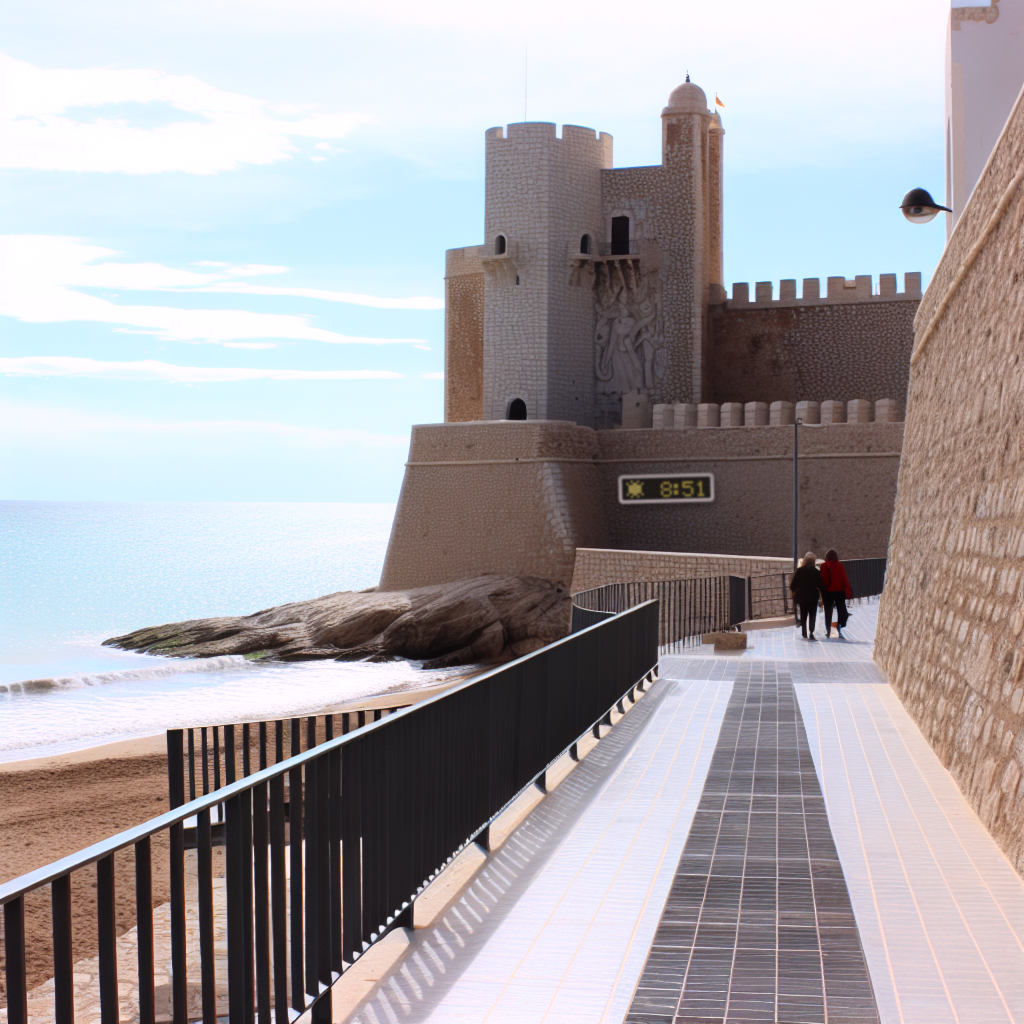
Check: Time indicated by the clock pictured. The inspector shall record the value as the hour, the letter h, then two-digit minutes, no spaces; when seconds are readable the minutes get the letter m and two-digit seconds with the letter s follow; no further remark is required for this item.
8h51
